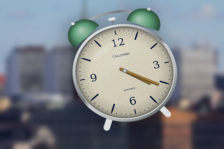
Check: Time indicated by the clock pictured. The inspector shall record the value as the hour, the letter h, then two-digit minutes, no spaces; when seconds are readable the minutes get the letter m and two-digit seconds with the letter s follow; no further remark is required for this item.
4h21
